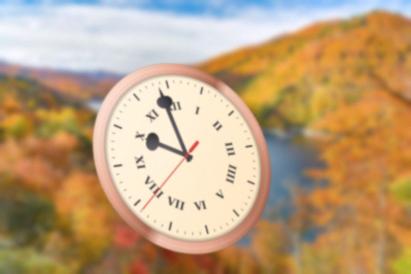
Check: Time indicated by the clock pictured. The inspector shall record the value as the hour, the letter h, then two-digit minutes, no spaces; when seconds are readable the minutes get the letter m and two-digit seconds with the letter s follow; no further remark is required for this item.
9h58m39s
